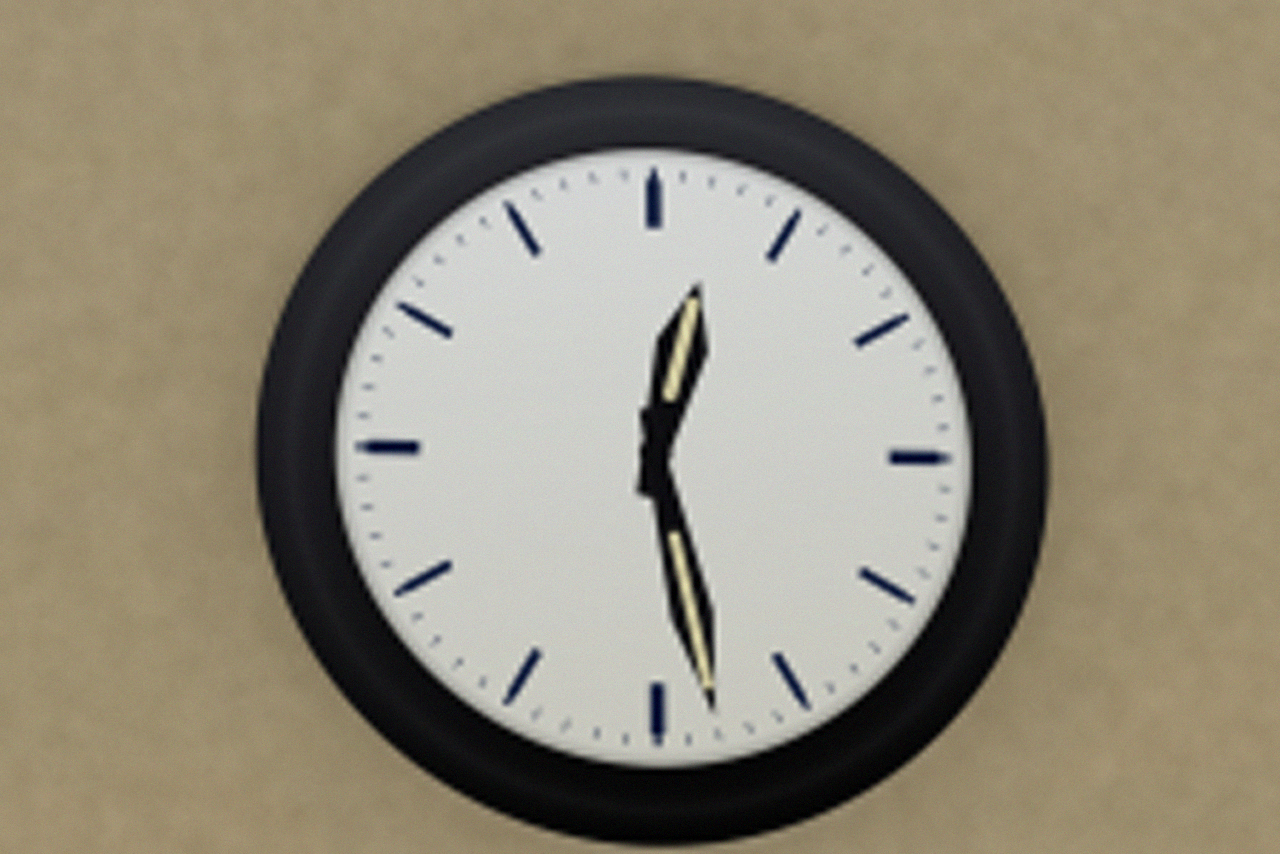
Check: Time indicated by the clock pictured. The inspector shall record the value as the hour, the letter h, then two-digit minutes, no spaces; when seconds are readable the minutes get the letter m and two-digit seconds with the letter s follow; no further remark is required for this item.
12h28
